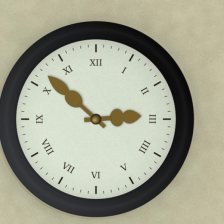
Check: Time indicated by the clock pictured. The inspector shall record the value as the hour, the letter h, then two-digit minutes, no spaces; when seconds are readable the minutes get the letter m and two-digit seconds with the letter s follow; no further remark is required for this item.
2h52
